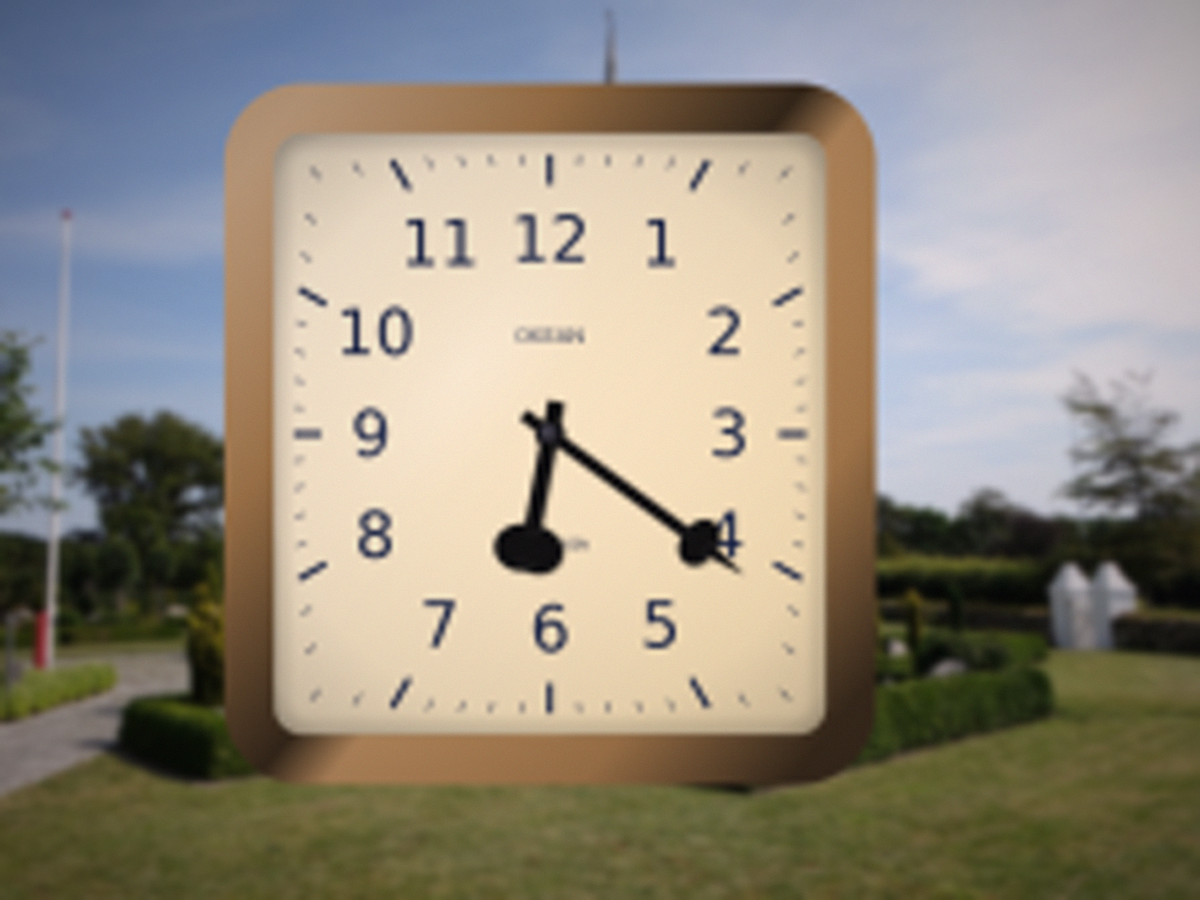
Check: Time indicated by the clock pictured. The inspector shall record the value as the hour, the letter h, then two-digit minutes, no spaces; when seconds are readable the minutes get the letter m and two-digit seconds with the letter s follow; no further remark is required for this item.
6h21
